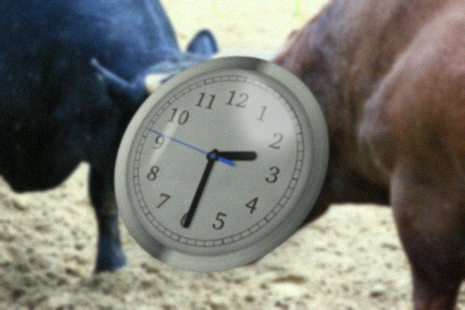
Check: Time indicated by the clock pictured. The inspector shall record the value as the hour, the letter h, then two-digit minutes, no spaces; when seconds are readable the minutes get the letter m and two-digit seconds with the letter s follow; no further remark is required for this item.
2h29m46s
